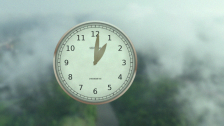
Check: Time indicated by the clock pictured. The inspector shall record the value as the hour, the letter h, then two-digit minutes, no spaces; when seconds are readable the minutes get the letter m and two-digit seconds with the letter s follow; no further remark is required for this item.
1h01
